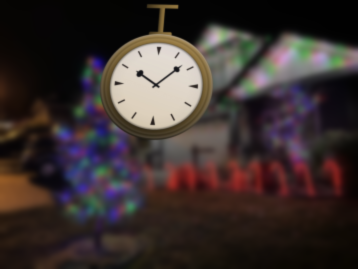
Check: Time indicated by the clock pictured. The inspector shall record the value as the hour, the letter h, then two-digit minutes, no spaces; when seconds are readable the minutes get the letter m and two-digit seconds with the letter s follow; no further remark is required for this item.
10h08
